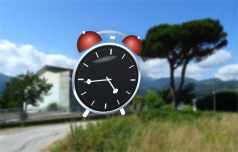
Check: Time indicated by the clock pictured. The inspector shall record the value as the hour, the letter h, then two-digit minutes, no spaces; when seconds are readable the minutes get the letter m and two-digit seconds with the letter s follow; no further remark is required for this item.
4h44
